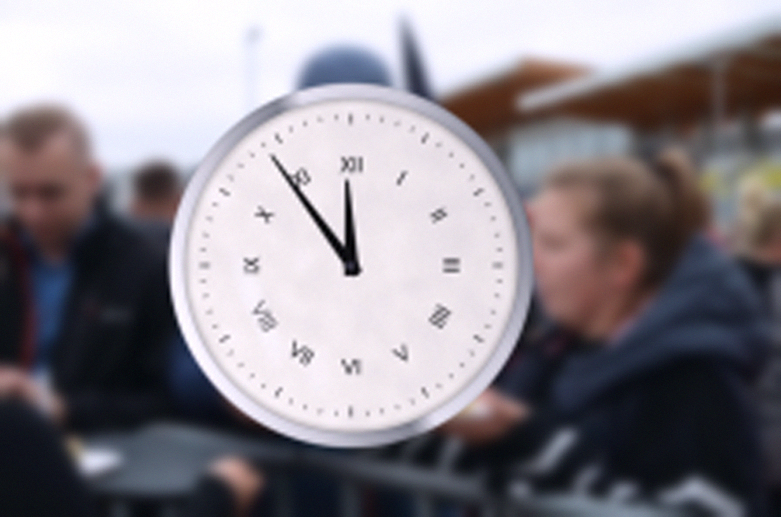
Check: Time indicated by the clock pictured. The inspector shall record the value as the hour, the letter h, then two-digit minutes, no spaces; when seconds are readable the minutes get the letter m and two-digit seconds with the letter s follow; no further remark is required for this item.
11h54
